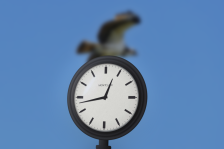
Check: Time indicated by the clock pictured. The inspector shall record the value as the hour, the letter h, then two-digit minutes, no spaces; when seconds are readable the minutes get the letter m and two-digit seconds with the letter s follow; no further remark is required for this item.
12h43
